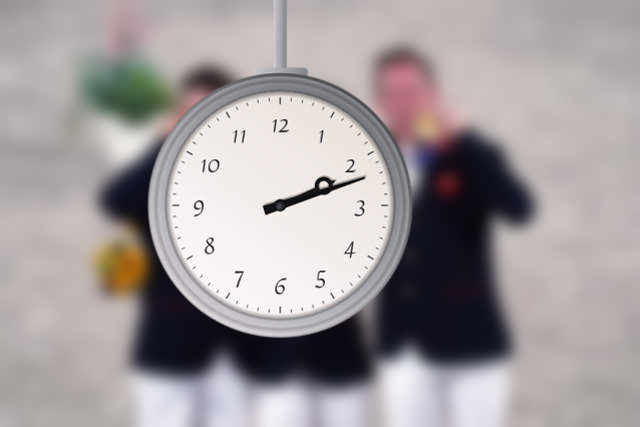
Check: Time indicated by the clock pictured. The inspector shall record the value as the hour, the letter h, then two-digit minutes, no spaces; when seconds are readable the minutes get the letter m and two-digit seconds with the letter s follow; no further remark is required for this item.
2h12
